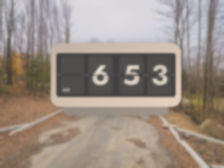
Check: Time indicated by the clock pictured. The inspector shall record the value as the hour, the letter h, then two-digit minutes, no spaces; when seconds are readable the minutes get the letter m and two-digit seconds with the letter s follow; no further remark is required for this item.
6h53
